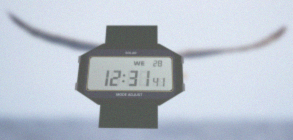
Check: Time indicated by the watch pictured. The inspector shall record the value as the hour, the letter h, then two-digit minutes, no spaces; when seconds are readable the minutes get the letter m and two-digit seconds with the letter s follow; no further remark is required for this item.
12h31
